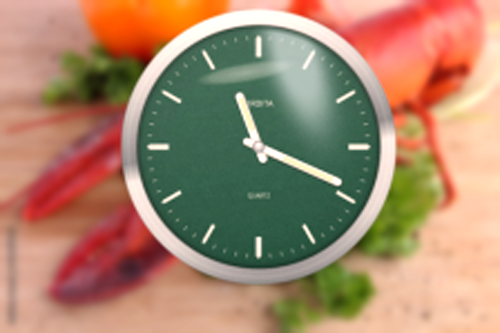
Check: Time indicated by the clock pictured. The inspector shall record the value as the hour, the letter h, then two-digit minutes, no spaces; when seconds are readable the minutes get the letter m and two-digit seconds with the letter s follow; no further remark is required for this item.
11h19
